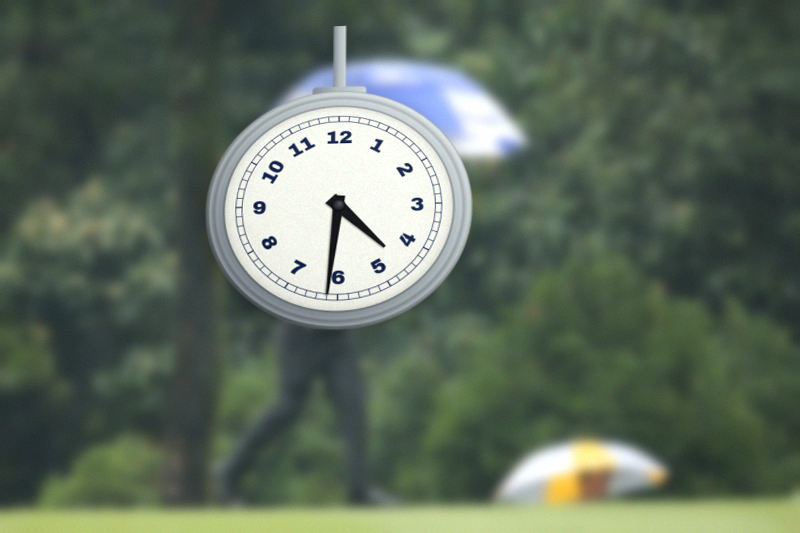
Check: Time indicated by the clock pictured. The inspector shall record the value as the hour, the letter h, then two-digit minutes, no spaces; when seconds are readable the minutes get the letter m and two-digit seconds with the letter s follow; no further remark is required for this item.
4h31
